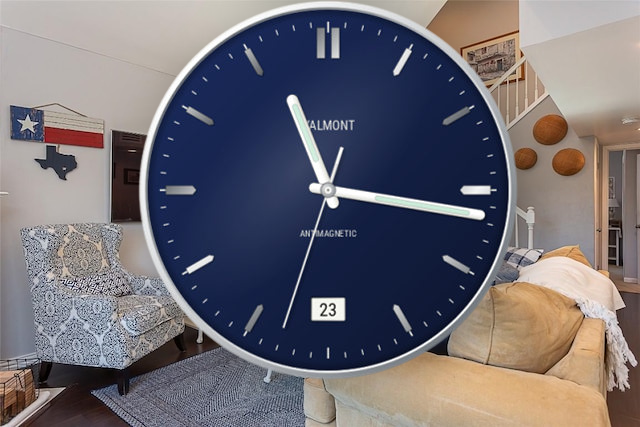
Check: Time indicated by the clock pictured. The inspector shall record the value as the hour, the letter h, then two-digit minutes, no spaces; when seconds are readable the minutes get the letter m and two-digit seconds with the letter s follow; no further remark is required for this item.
11h16m33s
